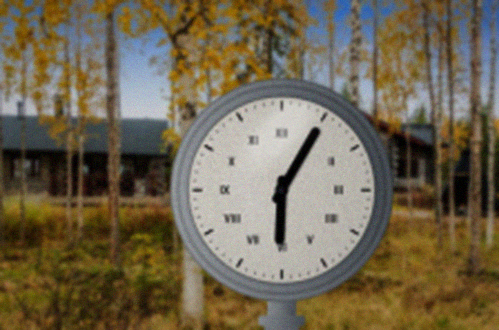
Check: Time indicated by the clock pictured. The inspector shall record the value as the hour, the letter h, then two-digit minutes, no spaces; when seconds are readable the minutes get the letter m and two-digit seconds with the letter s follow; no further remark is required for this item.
6h05
